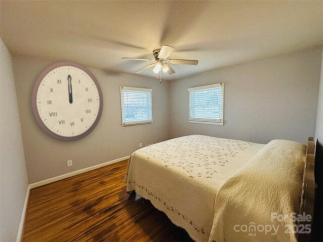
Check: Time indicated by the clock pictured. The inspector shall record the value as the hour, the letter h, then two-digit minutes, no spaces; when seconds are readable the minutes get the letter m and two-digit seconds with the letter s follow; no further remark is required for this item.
12h00
